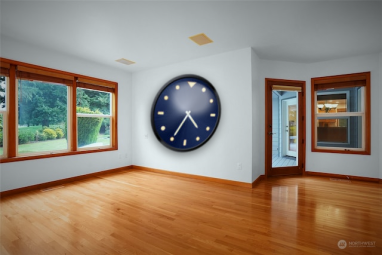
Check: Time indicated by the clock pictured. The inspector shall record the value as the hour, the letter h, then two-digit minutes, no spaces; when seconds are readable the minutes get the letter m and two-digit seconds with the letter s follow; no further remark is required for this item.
4h35
